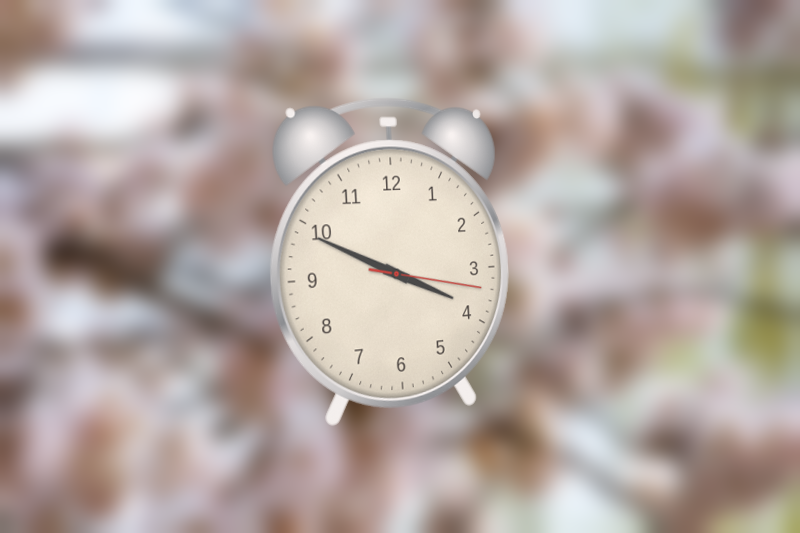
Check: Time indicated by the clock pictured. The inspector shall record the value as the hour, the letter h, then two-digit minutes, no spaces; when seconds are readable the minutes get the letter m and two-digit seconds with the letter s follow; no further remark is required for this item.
3h49m17s
